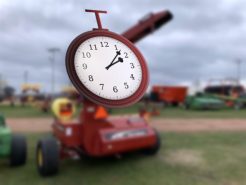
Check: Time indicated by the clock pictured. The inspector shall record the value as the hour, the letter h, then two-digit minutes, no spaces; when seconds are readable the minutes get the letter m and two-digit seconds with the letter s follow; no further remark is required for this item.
2h07
